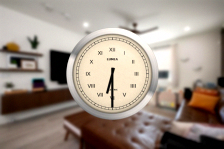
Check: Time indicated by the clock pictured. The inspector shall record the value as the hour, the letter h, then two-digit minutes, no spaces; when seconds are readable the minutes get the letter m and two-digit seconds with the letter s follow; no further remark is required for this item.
6h30
